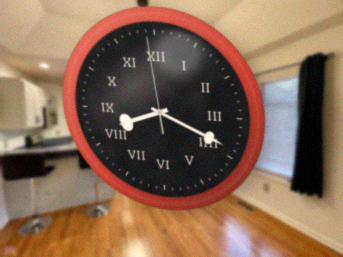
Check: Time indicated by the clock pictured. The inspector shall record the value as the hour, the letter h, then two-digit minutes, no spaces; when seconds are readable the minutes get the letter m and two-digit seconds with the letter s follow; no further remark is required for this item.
8h18m59s
